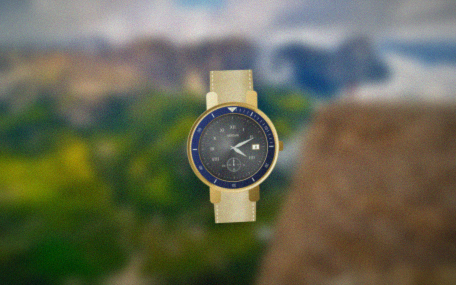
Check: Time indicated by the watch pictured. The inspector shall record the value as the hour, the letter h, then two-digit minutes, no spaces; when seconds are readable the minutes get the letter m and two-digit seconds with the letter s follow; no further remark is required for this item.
4h11
